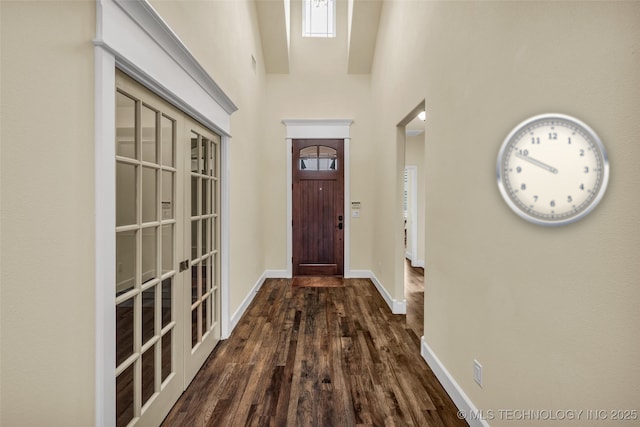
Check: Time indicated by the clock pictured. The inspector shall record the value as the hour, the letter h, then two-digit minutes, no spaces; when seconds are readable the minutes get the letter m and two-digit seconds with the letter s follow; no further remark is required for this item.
9h49
